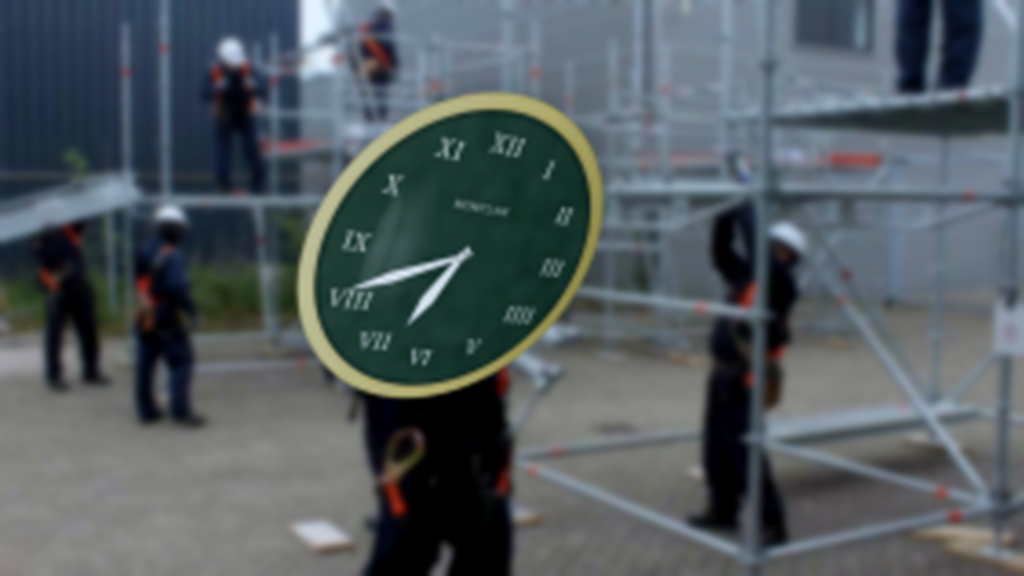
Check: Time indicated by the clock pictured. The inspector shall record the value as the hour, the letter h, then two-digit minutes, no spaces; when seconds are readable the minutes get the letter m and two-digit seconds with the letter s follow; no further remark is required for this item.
6h41
